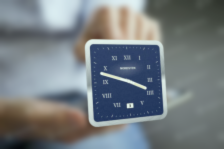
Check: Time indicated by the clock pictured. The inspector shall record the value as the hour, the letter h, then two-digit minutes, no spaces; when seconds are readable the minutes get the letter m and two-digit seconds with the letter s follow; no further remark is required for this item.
3h48
